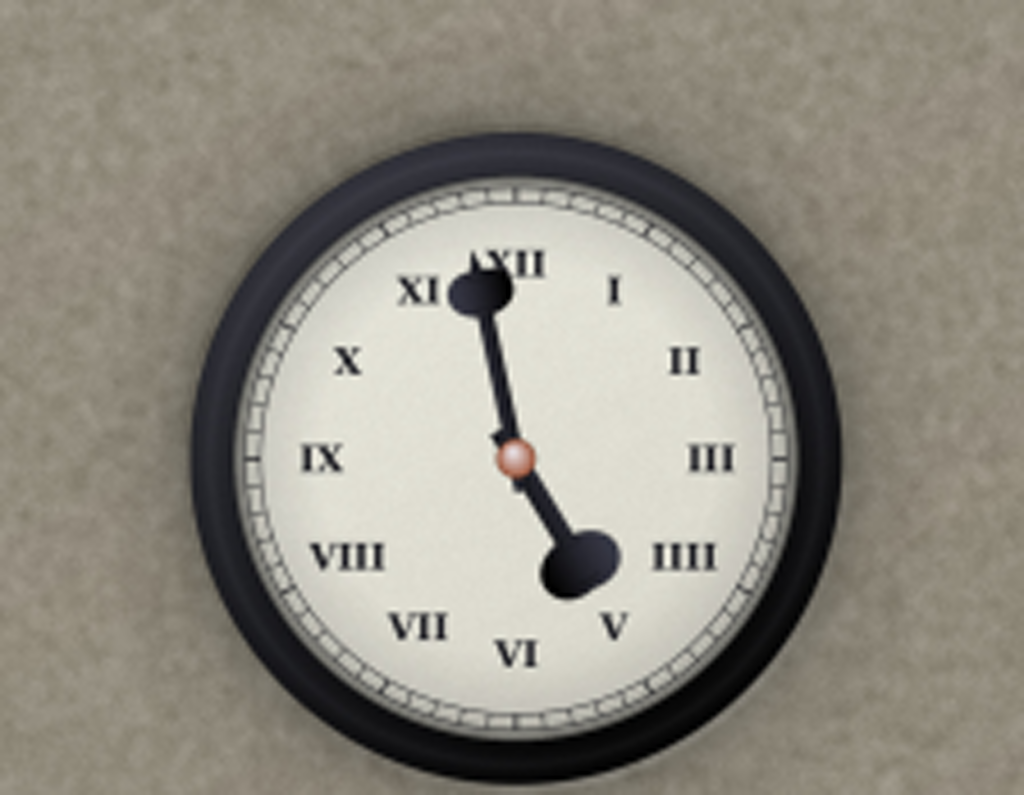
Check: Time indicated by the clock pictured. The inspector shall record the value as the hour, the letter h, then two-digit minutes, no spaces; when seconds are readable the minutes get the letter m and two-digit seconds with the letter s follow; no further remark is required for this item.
4h58
